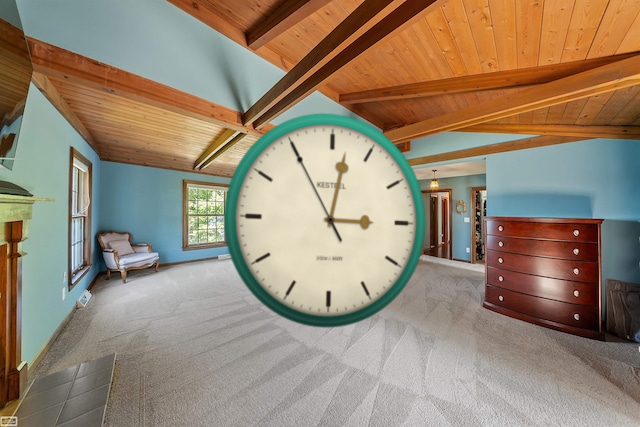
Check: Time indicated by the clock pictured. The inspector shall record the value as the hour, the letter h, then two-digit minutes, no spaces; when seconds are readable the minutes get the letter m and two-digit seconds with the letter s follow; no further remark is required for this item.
3h01m55s
